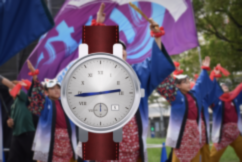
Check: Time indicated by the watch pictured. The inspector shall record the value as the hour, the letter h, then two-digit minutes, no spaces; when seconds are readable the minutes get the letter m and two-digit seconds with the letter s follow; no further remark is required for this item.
2h44
